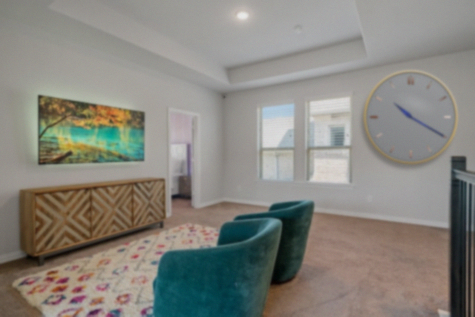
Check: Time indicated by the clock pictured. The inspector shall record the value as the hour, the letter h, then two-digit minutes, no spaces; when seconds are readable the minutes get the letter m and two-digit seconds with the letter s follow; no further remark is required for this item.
10h20
